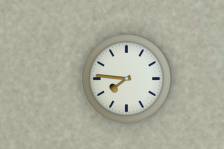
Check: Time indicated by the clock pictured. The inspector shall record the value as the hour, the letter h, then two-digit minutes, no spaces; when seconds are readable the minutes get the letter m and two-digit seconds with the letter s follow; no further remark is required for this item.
7h46
